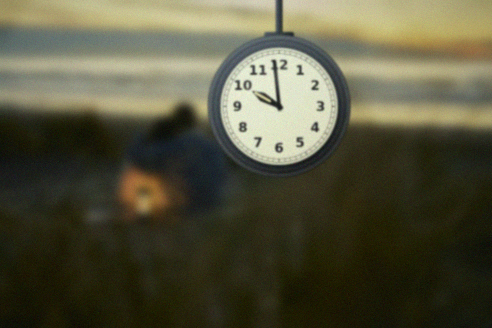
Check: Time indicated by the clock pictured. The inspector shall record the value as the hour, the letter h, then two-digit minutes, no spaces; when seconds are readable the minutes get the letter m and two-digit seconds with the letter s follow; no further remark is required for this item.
9h59
